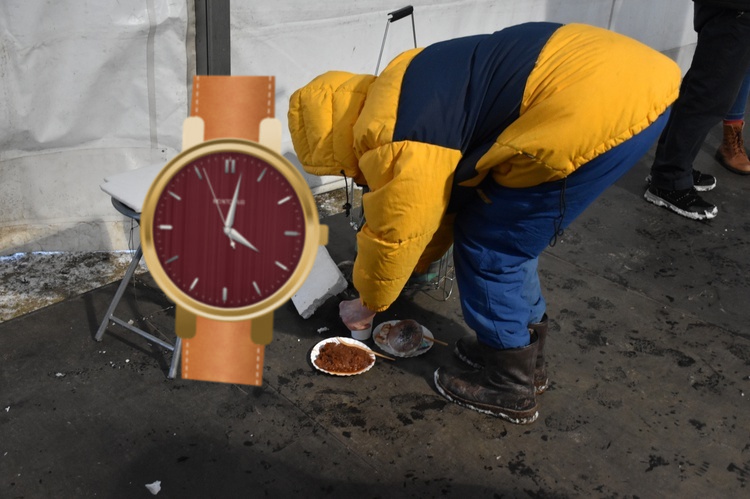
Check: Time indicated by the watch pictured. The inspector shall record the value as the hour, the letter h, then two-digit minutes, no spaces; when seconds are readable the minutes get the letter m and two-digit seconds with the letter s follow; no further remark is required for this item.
4h01m56s
